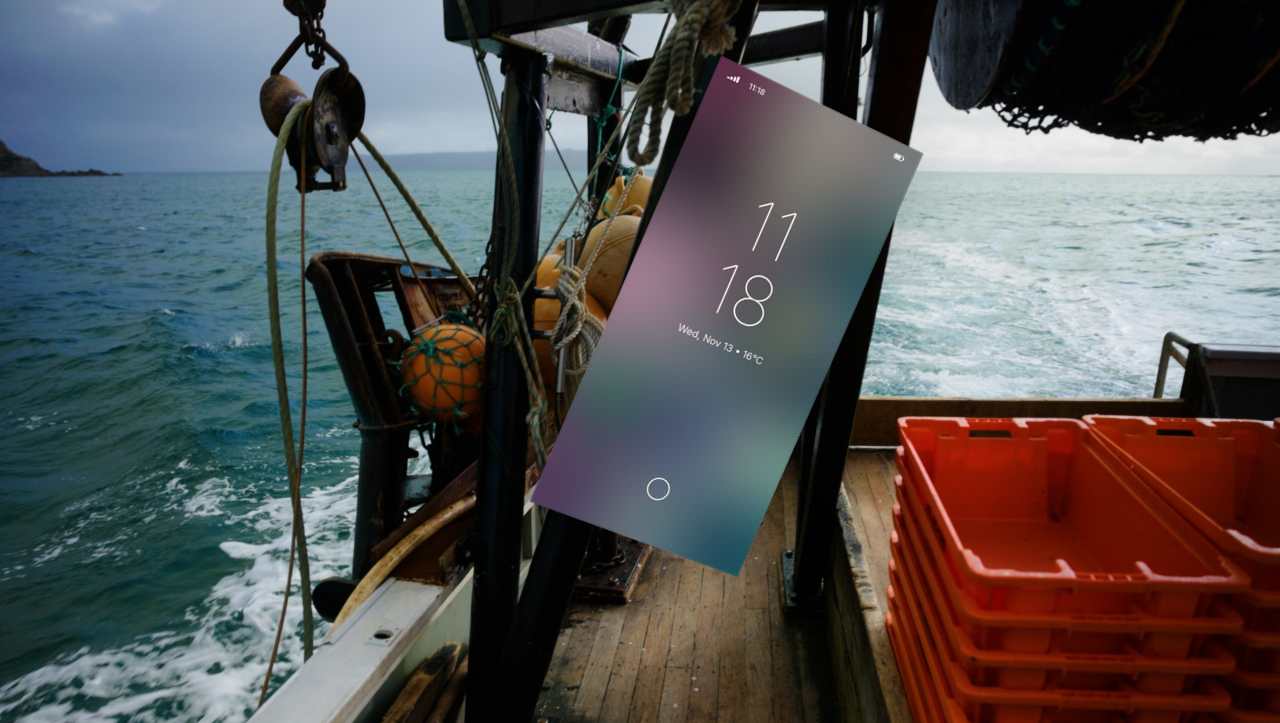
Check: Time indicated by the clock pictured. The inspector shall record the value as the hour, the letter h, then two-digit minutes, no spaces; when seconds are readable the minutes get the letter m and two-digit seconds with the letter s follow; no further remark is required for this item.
11h18
